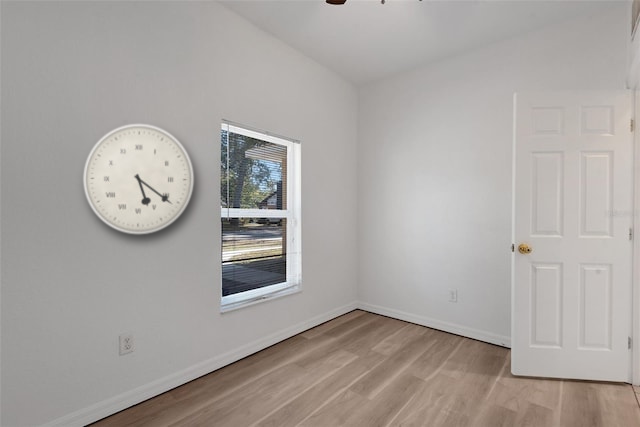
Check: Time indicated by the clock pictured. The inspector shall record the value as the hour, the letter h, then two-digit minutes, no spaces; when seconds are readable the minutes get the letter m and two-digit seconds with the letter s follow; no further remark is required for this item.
5h21
